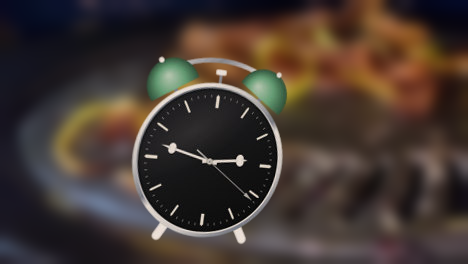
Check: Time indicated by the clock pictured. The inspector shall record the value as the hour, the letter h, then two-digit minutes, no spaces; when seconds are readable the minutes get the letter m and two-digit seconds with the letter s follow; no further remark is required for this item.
2h47m21s
